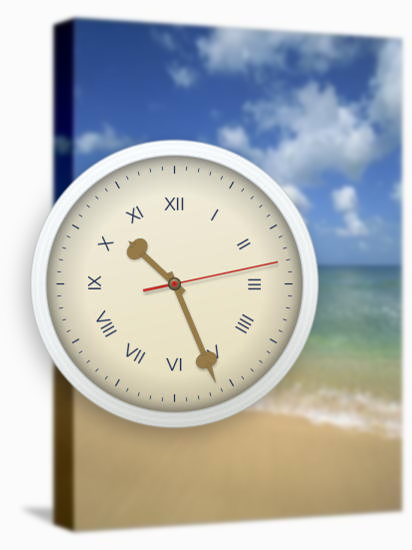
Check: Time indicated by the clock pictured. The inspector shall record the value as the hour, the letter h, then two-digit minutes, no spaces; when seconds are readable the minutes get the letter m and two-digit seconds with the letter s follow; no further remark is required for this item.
10h26m13s
